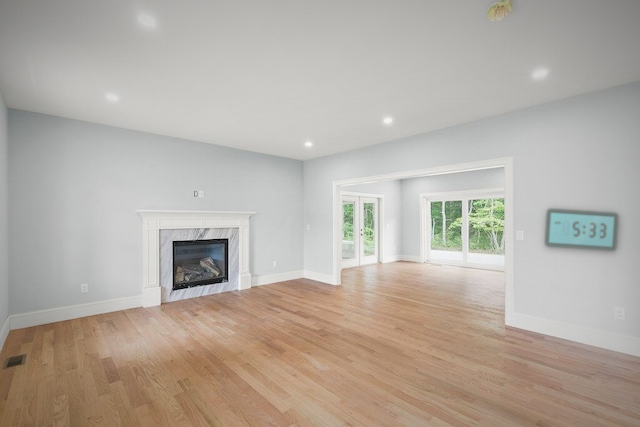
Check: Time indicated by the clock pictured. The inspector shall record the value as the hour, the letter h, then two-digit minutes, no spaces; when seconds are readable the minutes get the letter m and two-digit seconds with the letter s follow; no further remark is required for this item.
5h33
